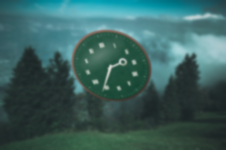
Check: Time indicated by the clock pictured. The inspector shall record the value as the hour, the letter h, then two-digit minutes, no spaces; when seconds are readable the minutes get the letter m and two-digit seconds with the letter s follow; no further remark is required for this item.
2h36
